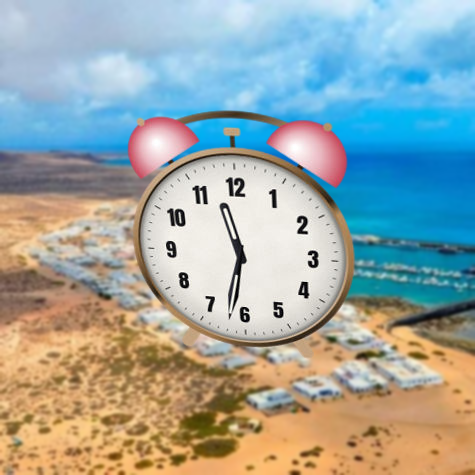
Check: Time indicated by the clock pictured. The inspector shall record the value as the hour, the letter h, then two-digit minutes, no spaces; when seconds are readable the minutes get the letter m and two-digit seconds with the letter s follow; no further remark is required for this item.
11h32
